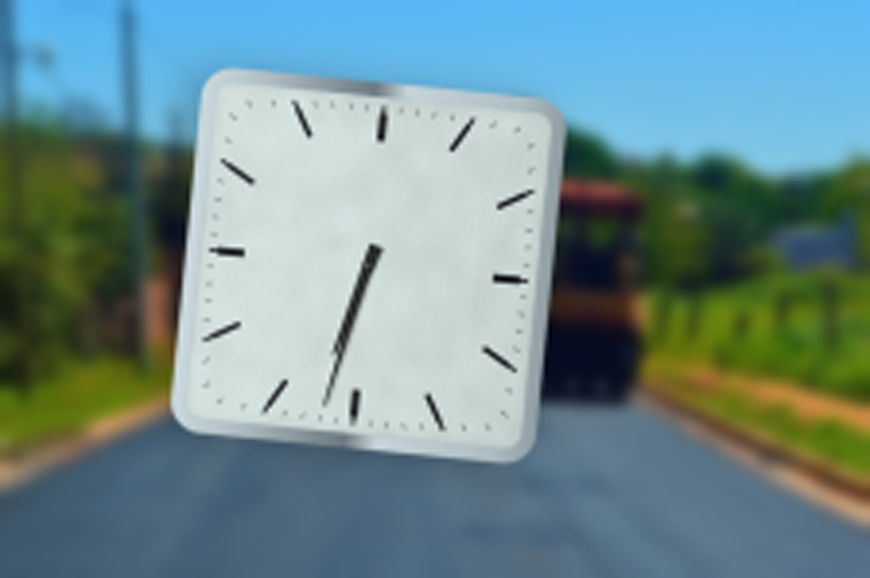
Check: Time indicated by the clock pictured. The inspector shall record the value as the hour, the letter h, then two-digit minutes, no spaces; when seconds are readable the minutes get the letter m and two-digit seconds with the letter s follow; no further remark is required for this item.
6h32
